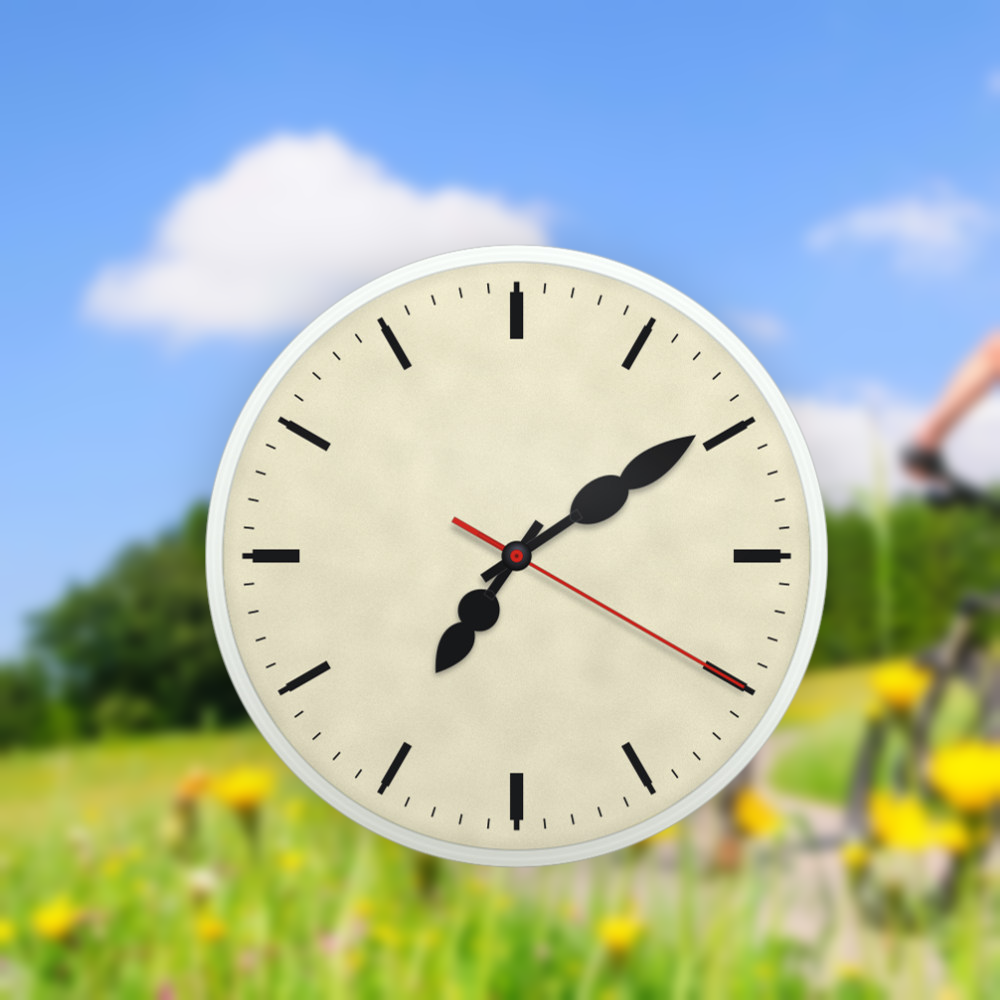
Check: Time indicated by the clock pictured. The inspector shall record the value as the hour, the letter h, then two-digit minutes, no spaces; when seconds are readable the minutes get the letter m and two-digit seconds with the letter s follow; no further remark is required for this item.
7h09m20s
